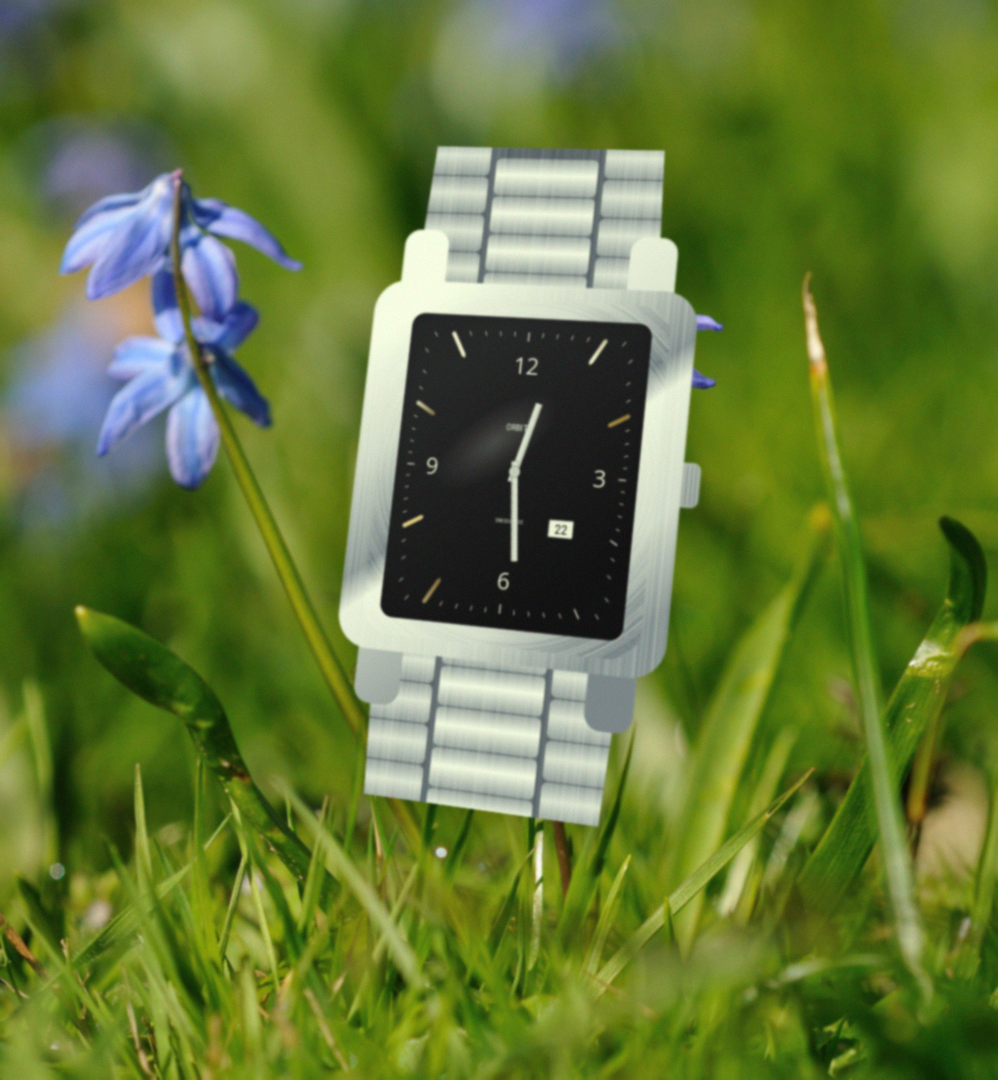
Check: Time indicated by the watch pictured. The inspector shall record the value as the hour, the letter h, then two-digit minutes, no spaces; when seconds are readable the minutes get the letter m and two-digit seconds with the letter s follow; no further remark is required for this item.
12h29
